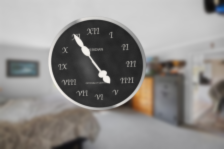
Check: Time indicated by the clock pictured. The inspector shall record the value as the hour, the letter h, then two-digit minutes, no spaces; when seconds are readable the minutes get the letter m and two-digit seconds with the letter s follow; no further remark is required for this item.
4h55
